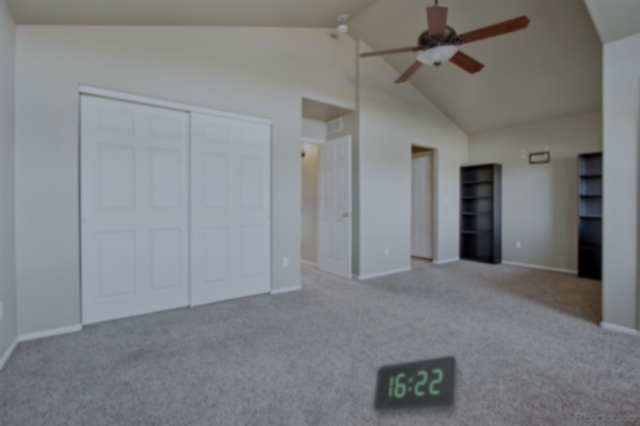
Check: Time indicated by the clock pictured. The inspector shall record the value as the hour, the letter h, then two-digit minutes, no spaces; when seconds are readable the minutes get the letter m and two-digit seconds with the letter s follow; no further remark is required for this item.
16h22
